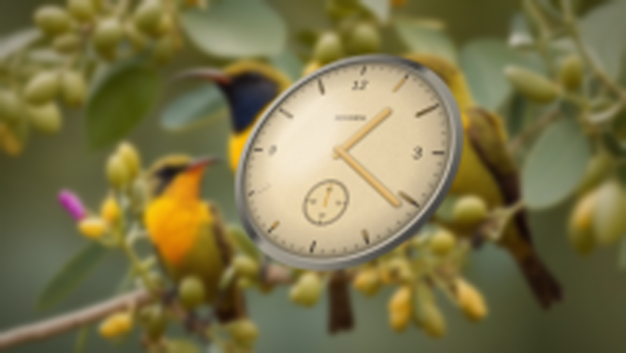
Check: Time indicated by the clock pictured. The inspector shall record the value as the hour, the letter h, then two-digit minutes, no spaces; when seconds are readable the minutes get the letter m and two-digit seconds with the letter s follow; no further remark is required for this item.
1h21
